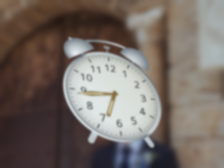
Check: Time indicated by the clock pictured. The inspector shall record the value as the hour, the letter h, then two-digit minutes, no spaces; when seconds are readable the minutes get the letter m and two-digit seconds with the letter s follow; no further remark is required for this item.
6h44
